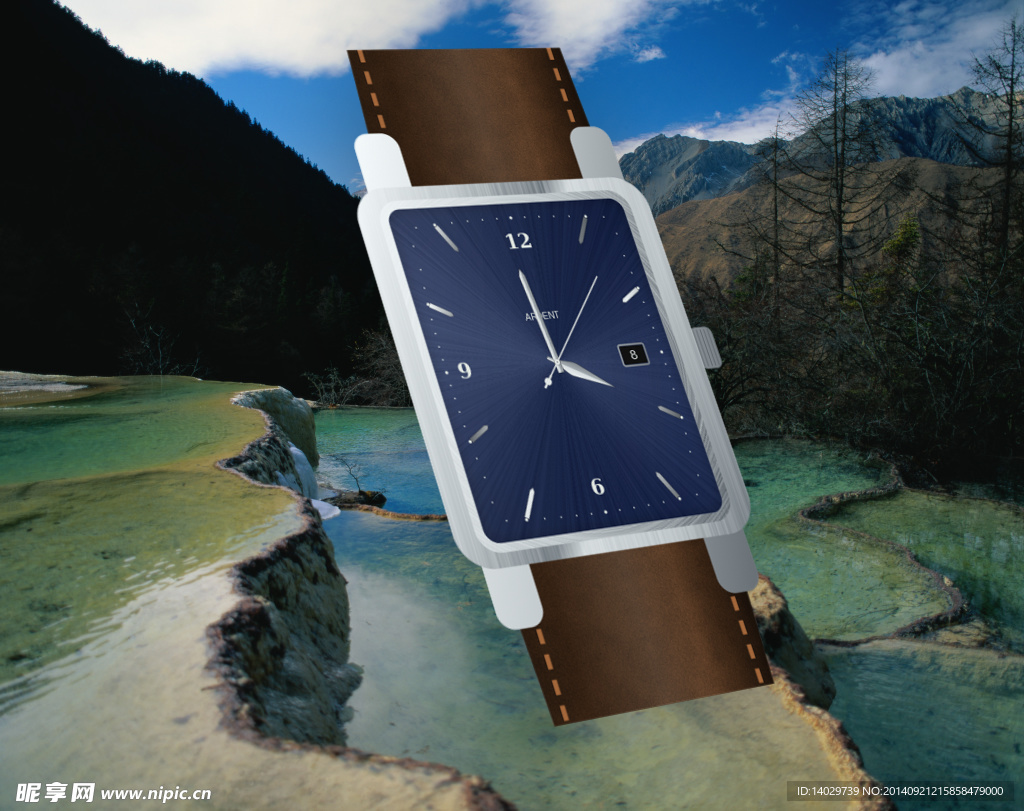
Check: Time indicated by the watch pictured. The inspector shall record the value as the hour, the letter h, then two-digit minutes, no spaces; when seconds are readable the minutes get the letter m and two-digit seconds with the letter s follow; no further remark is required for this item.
3h59m07s
